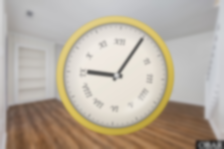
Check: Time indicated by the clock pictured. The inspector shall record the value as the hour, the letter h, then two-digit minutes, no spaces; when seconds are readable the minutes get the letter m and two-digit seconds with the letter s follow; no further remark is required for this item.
9h05
